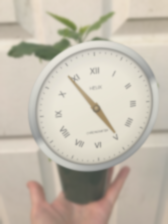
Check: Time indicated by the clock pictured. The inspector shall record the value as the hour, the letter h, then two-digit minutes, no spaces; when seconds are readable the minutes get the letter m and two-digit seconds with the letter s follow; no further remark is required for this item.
4h54
